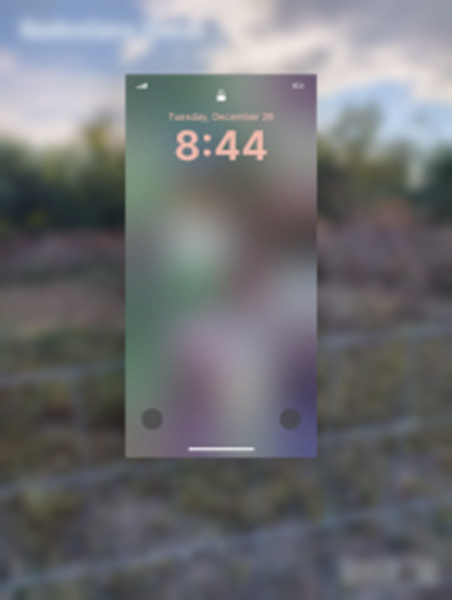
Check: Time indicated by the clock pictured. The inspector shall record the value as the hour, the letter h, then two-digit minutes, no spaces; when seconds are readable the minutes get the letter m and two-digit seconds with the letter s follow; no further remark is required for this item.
8h44
